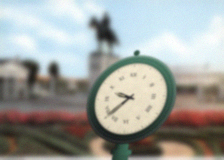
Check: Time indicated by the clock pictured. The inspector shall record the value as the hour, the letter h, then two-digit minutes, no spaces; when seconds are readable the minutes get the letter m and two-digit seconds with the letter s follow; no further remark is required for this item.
9h38
